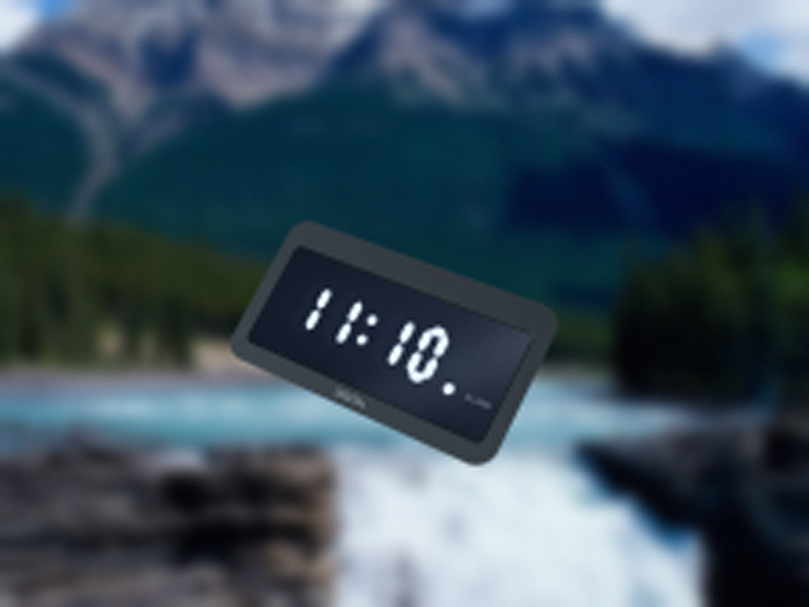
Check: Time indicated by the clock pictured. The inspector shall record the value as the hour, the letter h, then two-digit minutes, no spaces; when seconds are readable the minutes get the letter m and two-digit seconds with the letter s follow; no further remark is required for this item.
11h10
